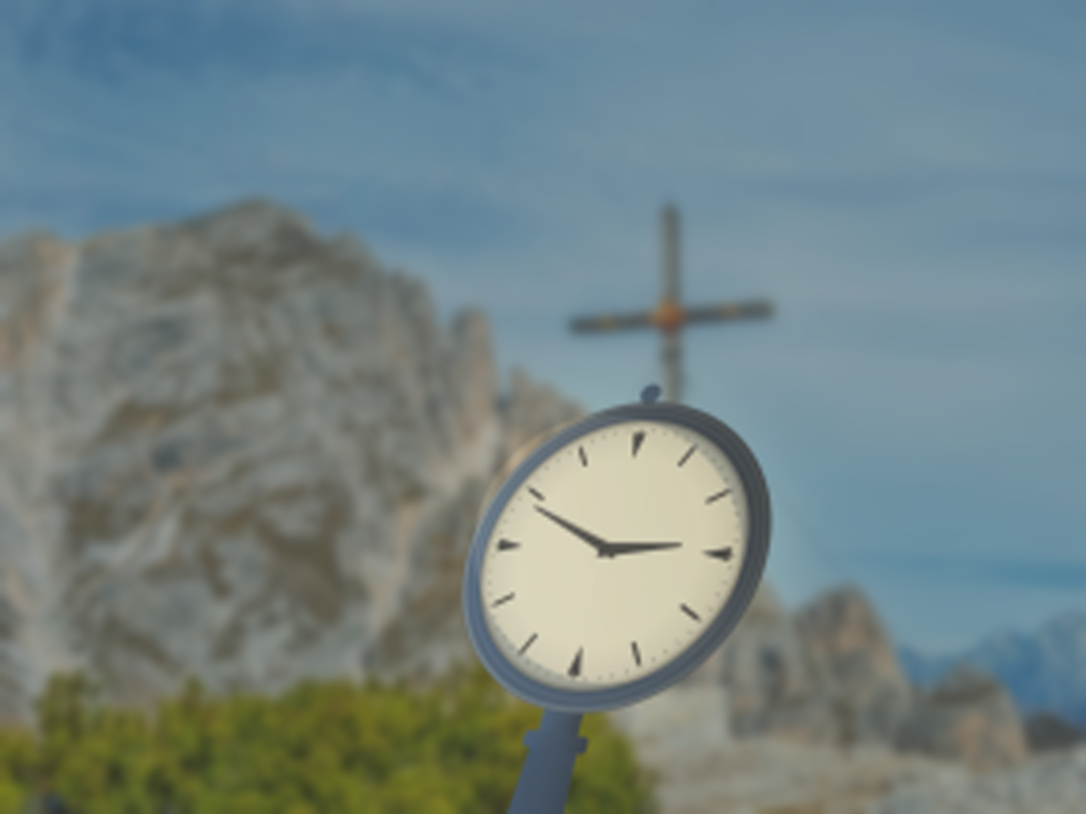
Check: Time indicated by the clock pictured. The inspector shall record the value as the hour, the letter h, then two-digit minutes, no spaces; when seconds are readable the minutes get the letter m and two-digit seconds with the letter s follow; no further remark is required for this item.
2h49
